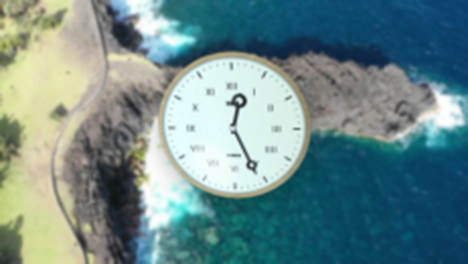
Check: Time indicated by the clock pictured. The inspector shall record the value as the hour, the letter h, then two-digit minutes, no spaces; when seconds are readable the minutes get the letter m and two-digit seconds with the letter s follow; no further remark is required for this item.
12h26
